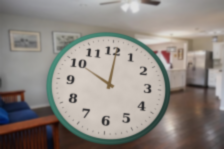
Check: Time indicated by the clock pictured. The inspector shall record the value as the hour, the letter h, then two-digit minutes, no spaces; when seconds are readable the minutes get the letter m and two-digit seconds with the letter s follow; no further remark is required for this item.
10h01
